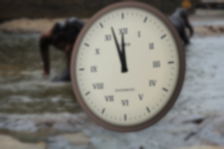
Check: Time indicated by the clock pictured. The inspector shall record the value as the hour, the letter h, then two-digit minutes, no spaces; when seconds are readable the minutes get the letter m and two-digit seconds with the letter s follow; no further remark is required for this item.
11h57
